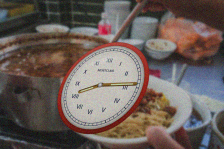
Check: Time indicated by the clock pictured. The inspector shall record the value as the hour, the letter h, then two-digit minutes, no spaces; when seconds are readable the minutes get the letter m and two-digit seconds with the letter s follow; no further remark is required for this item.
8h14
